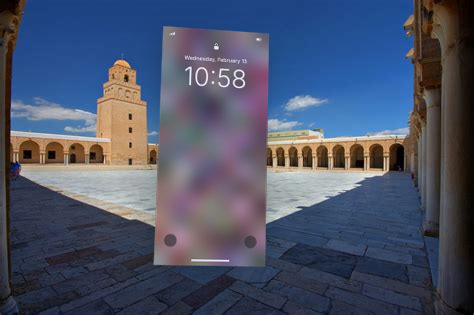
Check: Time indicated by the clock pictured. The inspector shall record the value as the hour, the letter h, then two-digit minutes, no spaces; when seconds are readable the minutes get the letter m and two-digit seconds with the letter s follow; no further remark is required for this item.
10h58
